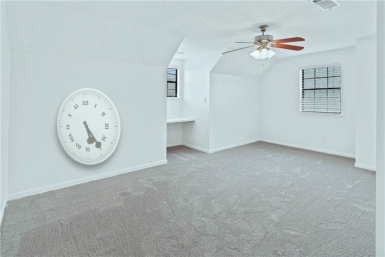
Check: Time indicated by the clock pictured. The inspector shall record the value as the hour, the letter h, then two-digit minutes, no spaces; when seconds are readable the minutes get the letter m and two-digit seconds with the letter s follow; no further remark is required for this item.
5h24
